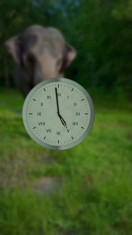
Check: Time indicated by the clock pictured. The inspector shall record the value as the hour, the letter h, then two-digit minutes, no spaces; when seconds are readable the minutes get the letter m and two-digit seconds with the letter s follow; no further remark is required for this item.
4h59
